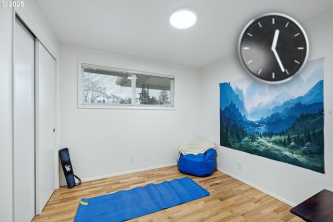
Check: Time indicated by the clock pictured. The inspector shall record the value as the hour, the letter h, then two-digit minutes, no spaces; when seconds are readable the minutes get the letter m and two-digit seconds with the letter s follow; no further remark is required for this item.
12h26
